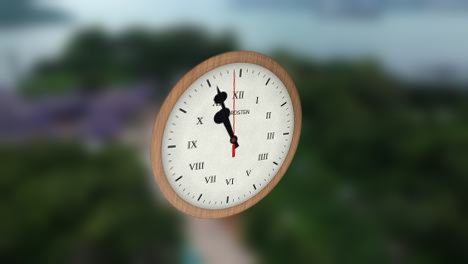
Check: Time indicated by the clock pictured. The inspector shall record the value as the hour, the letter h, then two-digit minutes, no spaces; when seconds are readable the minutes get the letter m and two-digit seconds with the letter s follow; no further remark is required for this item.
10h55m59s
